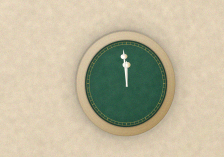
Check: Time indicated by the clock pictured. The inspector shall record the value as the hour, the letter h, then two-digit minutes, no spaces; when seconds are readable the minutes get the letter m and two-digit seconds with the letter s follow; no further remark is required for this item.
11h59
